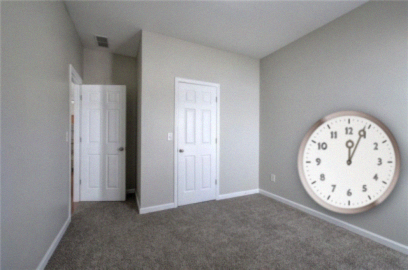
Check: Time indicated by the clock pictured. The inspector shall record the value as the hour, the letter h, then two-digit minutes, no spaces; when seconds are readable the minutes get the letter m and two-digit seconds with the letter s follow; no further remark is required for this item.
12h04
